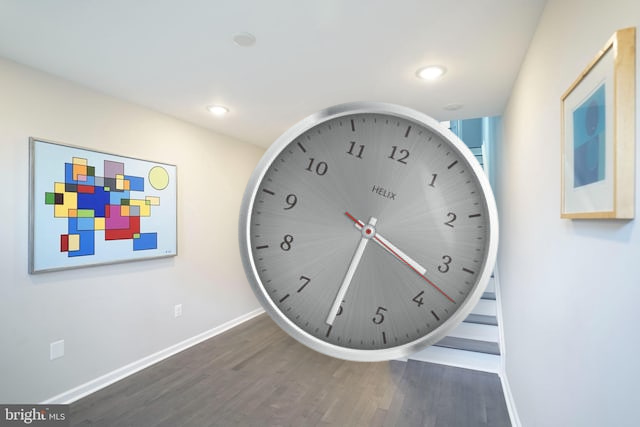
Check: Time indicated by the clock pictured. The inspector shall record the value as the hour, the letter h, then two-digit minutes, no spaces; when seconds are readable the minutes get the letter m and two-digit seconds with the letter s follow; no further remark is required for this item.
3h30m18s
